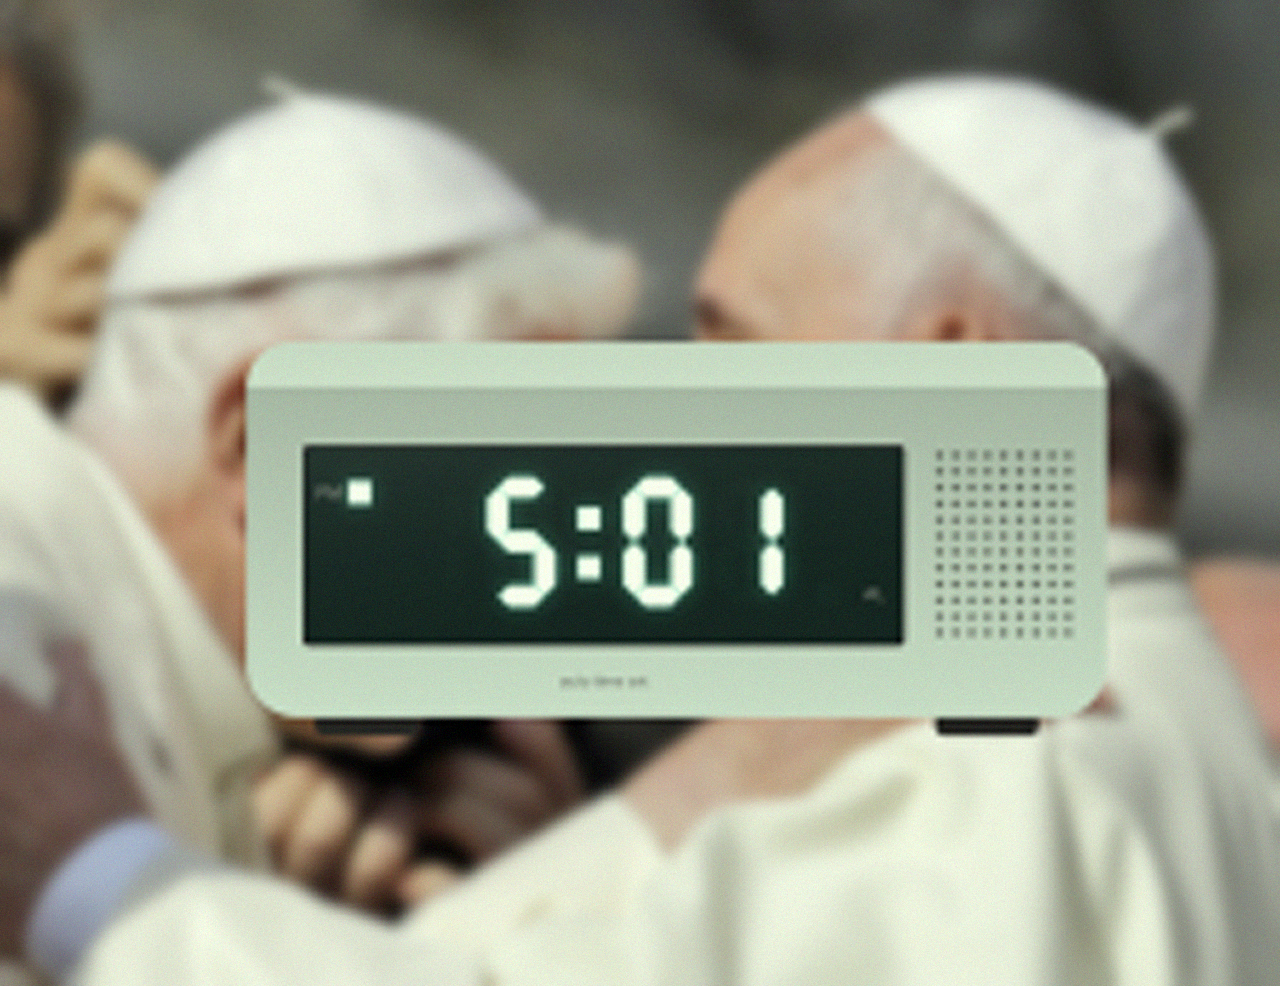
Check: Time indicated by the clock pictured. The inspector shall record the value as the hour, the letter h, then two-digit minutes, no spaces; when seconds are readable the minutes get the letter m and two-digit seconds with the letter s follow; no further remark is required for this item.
5h01
